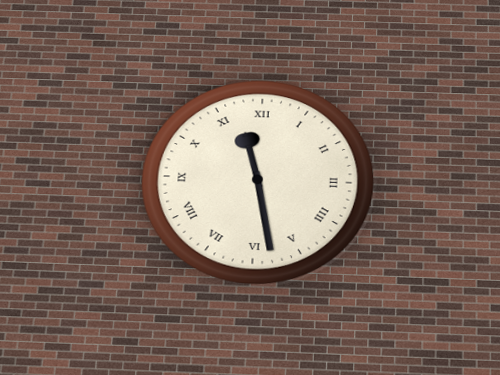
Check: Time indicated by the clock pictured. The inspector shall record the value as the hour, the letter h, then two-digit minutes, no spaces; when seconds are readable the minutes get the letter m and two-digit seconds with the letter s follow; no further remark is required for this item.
11h28
